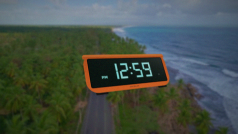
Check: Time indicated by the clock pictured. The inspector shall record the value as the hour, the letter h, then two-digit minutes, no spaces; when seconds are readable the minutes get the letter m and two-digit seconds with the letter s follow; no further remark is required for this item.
12h59
